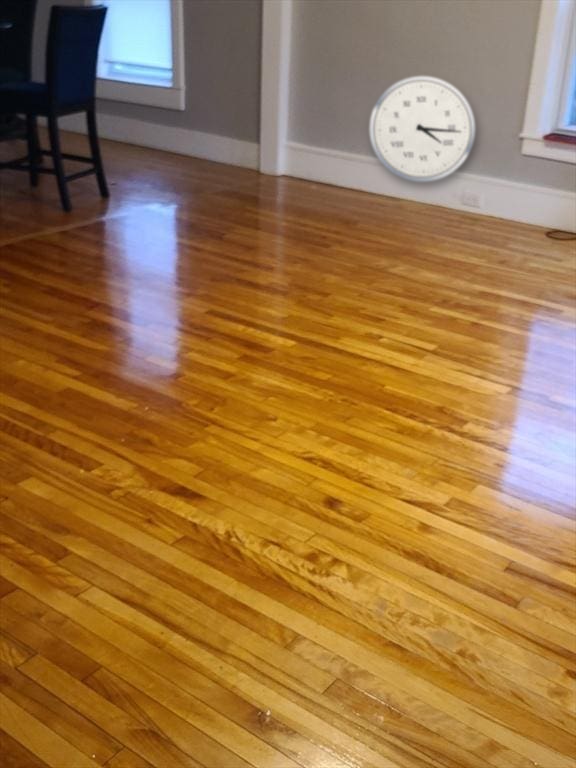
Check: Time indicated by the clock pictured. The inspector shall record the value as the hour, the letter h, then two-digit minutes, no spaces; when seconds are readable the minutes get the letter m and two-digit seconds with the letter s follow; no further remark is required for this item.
4h16
